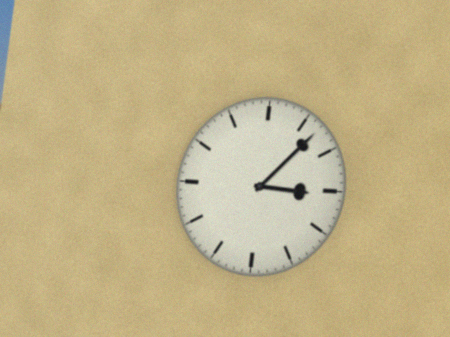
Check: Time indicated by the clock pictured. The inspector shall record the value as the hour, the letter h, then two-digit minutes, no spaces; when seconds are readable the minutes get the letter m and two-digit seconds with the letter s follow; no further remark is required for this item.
3h07
